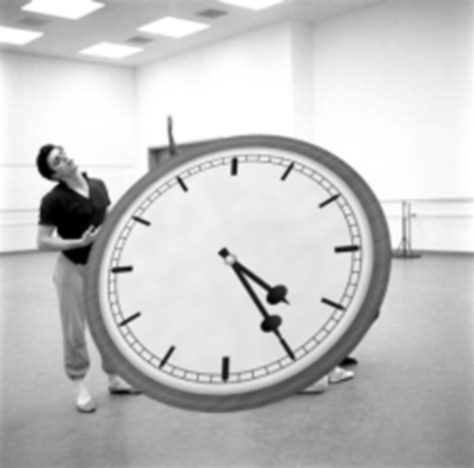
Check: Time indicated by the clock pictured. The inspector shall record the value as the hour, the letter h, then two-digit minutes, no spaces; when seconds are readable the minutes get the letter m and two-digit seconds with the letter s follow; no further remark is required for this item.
4h25
